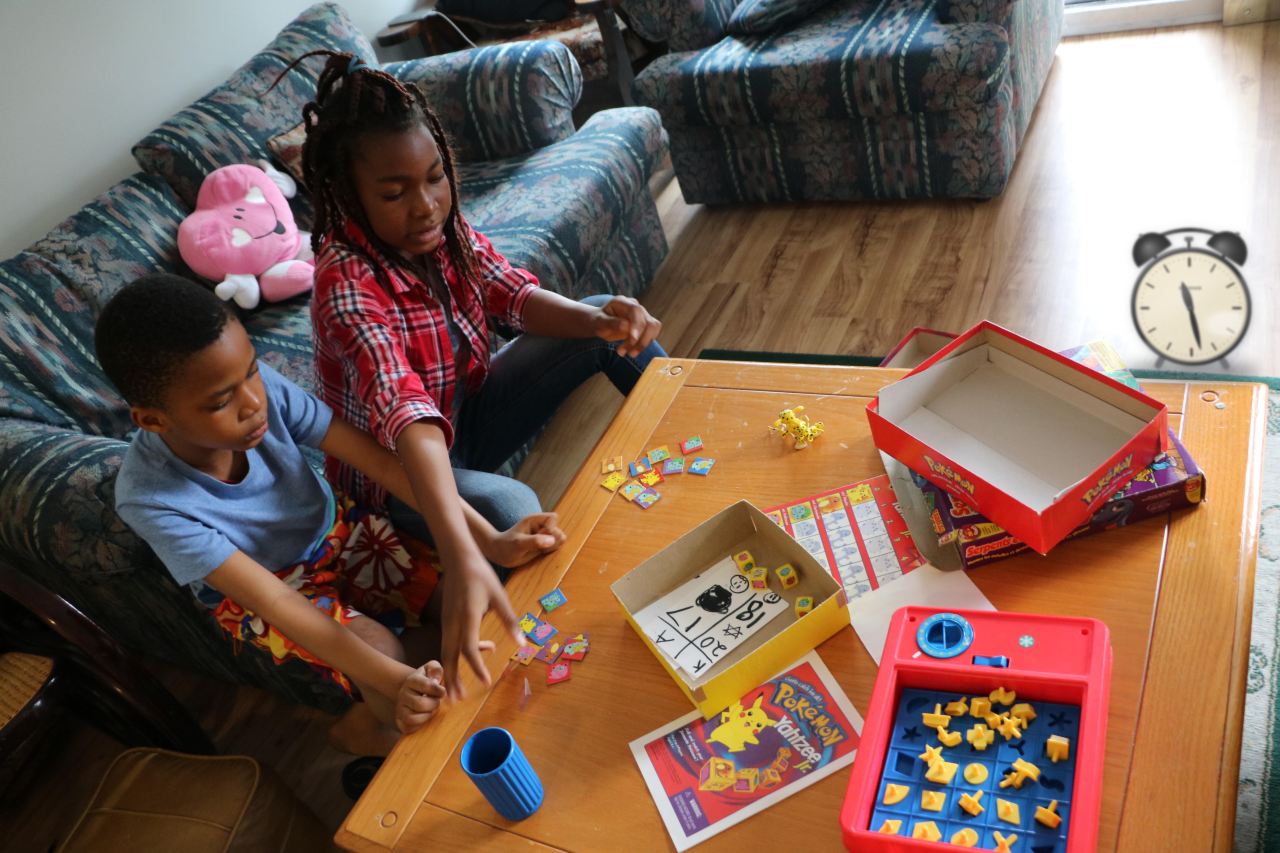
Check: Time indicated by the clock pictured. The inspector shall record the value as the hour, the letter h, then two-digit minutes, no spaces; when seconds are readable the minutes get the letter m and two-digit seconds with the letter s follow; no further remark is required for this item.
11h28
